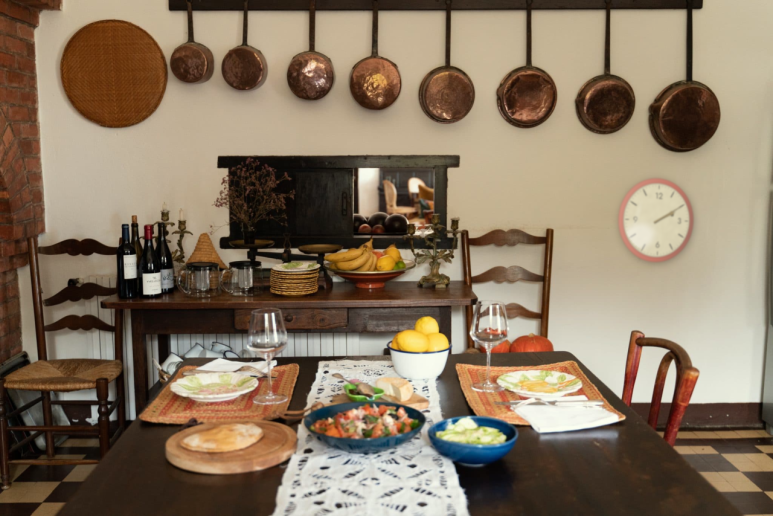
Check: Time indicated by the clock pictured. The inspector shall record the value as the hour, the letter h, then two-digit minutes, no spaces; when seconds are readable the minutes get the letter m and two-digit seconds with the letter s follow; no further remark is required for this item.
2h10
